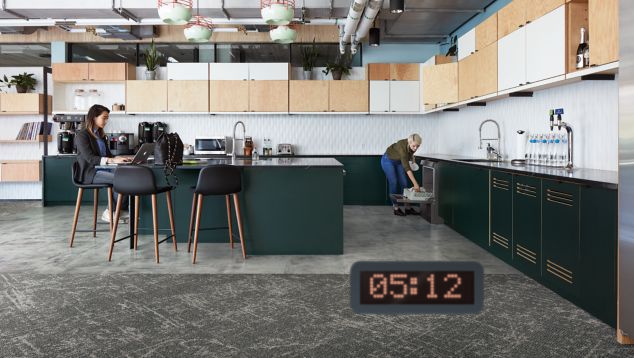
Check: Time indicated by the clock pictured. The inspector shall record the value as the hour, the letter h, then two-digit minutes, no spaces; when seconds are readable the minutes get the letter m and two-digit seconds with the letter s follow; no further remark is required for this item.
5h12
